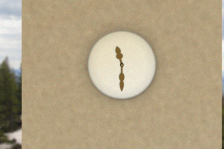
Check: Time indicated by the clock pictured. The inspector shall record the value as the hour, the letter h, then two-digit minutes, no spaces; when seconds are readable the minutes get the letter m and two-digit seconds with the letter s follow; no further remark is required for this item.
11h30
